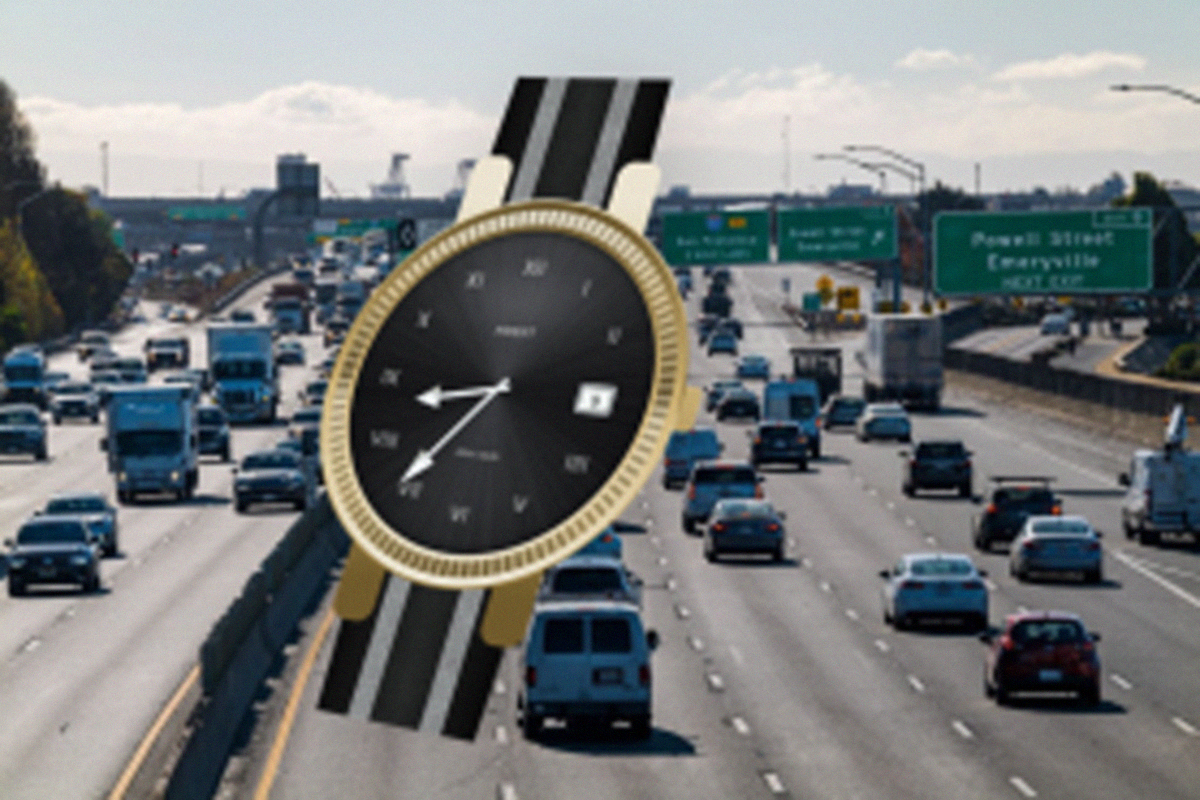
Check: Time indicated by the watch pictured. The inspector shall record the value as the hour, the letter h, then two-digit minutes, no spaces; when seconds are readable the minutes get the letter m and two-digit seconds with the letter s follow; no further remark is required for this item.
8h36
